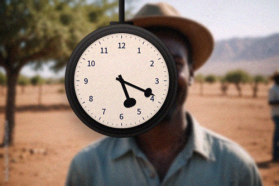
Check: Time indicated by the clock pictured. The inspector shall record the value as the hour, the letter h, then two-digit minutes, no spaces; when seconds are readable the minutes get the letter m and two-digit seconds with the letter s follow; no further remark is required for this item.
5h19
